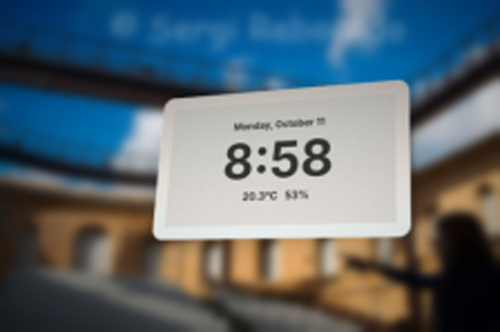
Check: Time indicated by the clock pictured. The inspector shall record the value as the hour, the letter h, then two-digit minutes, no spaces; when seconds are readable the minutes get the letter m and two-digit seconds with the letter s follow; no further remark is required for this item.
8h58
